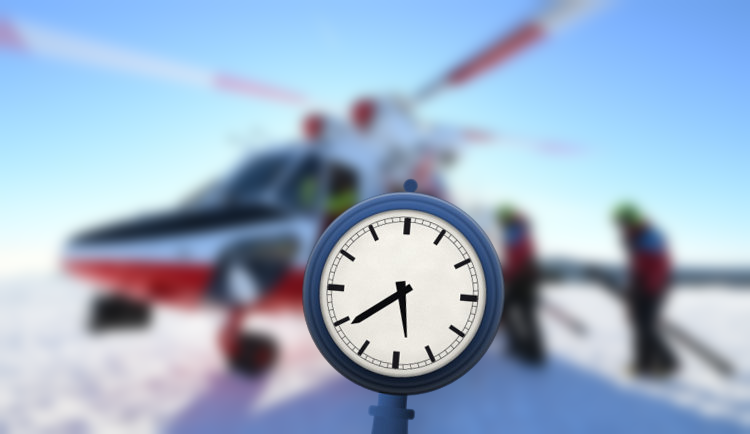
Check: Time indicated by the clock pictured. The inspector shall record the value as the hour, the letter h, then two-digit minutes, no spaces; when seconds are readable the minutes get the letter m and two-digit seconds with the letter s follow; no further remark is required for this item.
5h39
